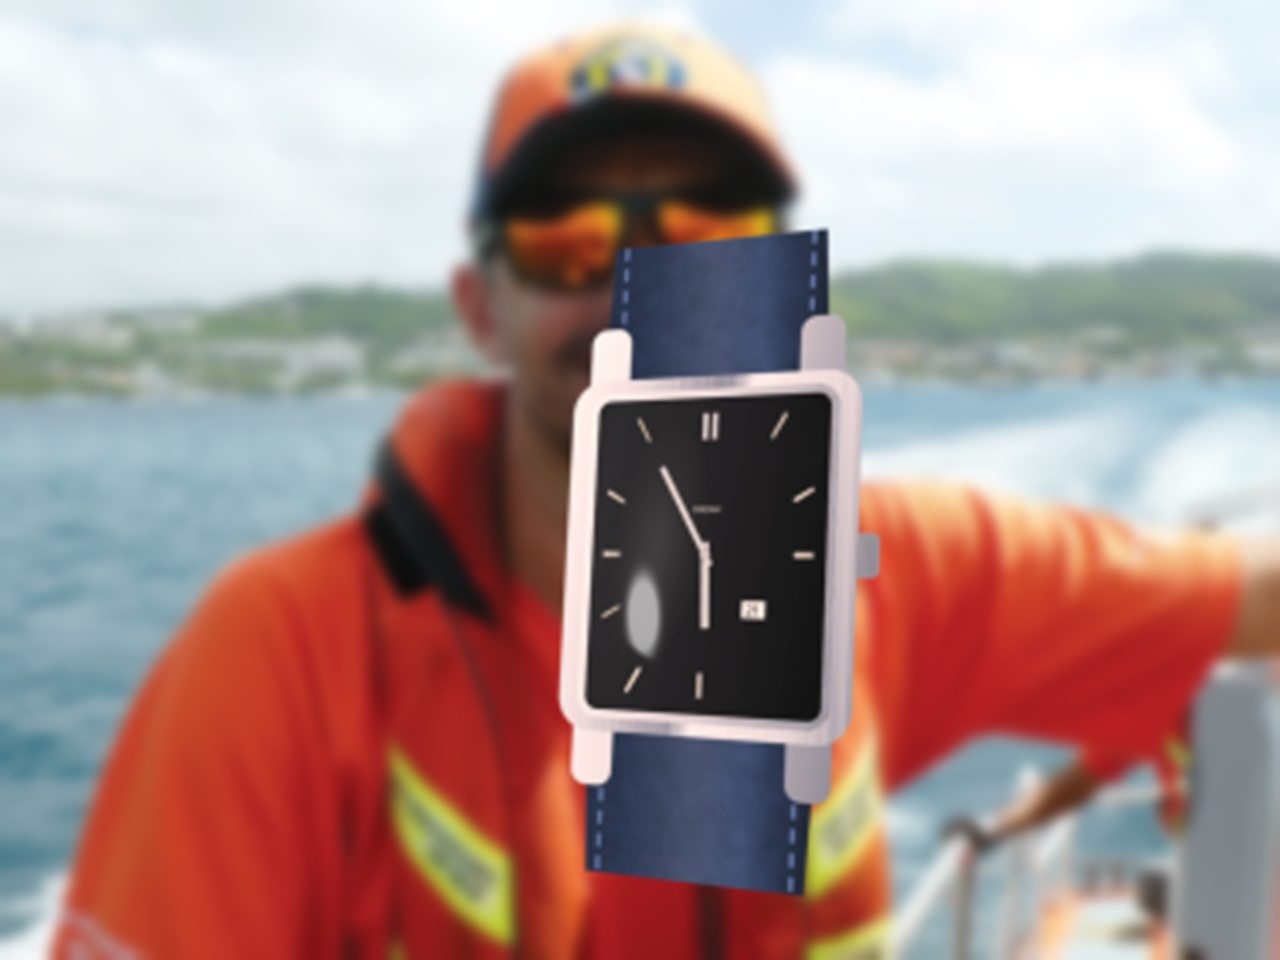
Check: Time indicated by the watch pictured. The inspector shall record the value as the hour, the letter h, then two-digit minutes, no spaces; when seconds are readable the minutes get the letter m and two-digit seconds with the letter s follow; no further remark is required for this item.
5h55
